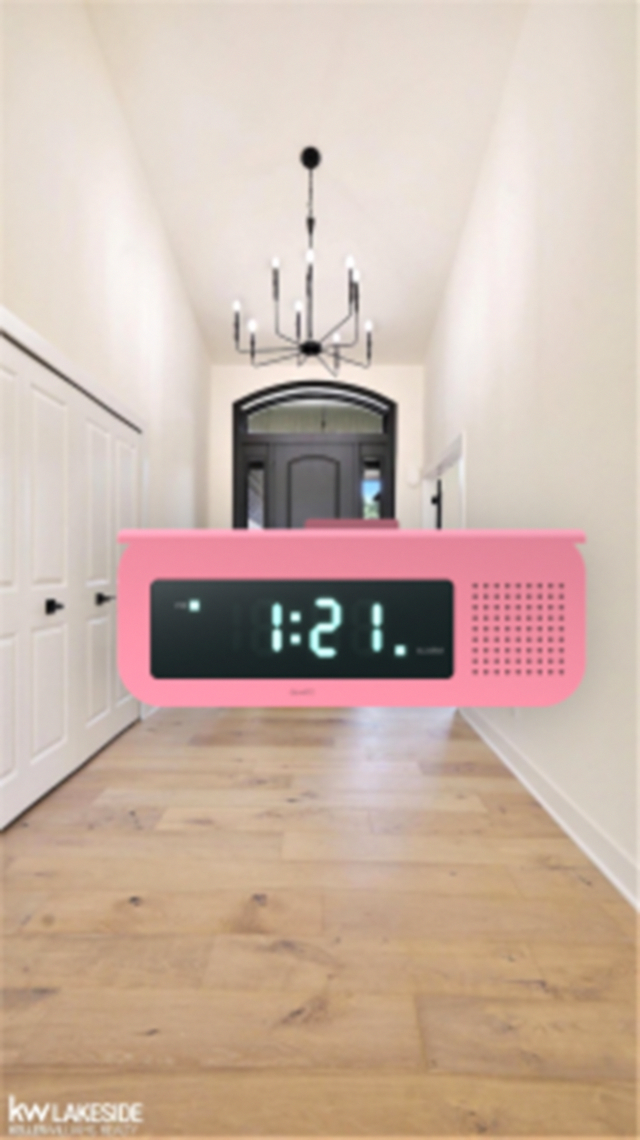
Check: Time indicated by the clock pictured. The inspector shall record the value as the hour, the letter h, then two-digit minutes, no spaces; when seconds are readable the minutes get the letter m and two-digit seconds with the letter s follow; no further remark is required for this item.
1h21
